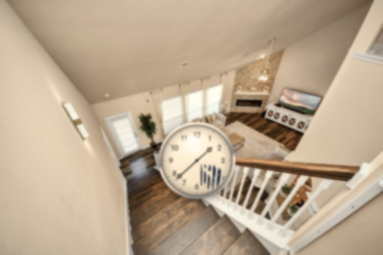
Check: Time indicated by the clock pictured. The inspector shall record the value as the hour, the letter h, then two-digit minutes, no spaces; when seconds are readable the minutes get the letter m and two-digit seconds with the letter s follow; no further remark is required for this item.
1h38
